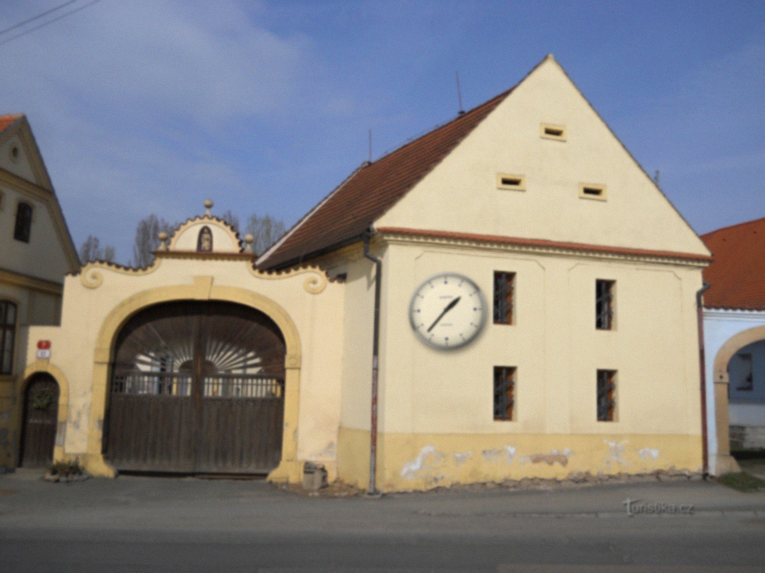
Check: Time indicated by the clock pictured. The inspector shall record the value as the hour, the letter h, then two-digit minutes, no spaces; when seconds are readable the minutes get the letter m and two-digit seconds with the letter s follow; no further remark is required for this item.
1h37
